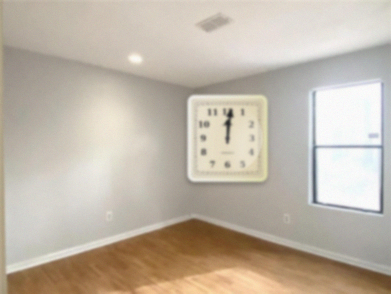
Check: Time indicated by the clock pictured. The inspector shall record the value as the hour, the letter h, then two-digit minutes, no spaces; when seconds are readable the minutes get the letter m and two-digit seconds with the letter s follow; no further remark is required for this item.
12h01
